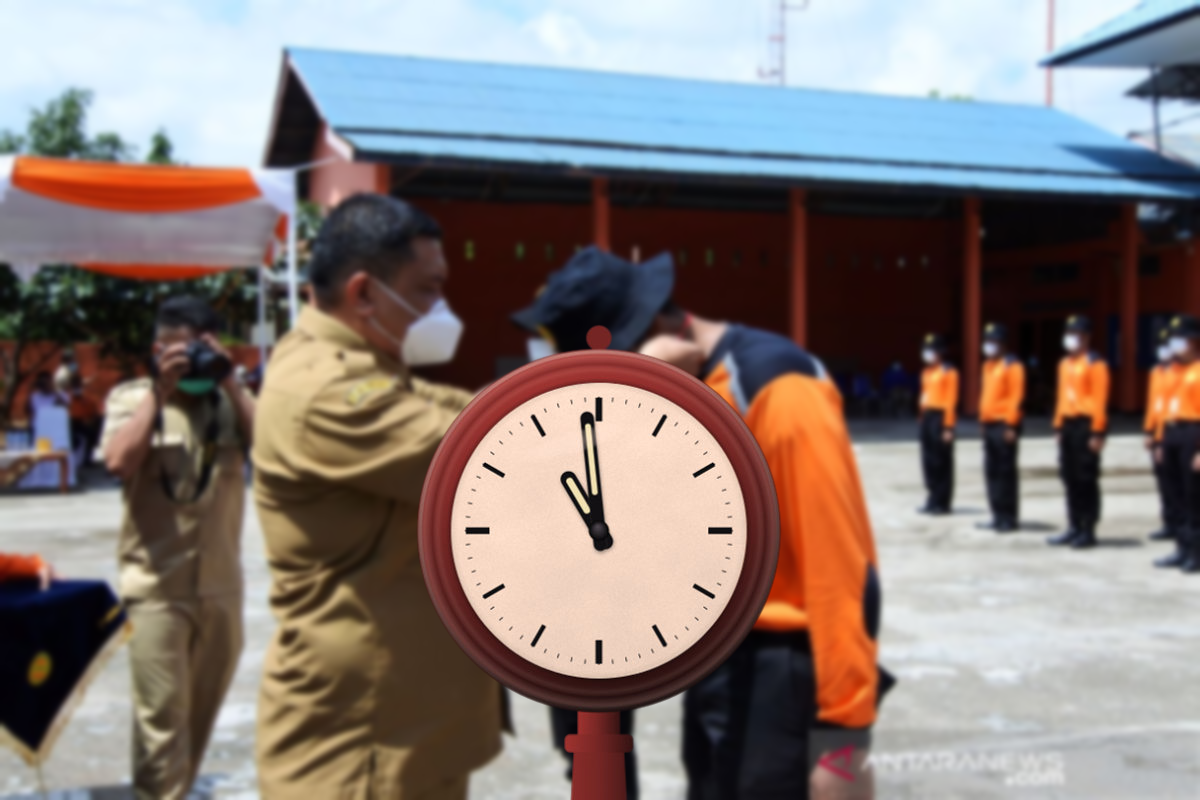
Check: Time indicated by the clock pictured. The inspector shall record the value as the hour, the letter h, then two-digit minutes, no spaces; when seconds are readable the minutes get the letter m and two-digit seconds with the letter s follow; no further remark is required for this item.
10h59
